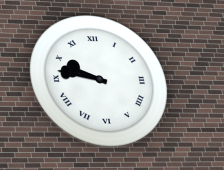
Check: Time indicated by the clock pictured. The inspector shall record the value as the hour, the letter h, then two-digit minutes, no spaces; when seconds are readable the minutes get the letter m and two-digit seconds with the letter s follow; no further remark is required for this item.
9h47
